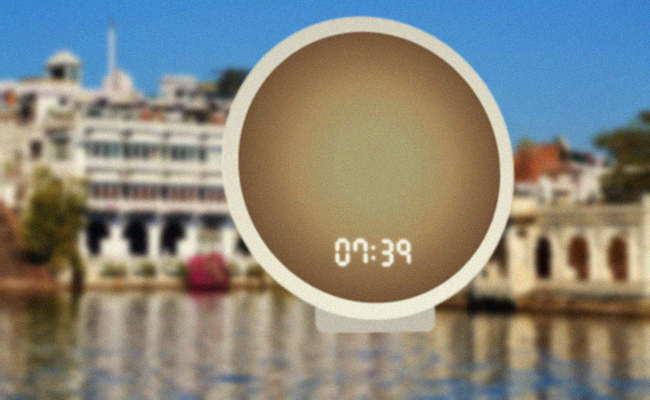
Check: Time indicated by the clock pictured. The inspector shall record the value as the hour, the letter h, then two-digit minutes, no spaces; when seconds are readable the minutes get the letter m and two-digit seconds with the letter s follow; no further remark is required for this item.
7h39
